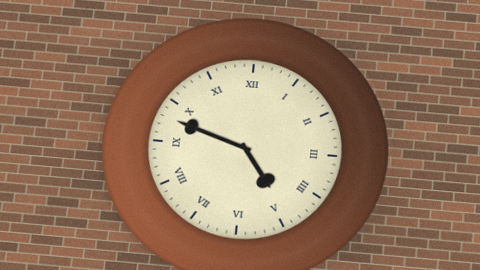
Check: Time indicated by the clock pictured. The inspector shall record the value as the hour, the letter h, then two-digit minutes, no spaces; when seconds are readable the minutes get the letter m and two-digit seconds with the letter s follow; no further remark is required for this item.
4h48
